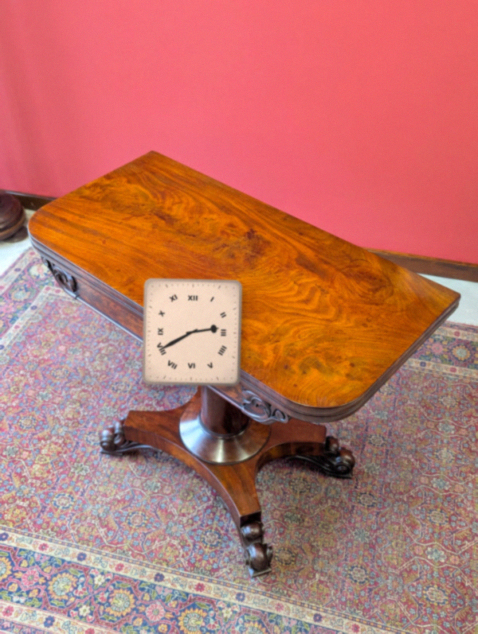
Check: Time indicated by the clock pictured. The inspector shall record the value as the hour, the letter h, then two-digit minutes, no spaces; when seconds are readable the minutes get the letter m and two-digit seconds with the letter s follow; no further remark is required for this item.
2h40
